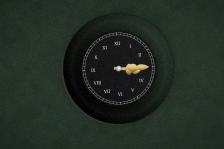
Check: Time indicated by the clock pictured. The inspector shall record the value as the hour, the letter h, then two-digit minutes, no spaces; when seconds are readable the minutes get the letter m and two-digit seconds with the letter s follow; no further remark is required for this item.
3h15
